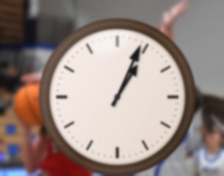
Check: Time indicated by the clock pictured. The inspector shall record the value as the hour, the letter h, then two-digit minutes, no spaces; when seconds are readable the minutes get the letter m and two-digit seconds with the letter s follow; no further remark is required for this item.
1h04
